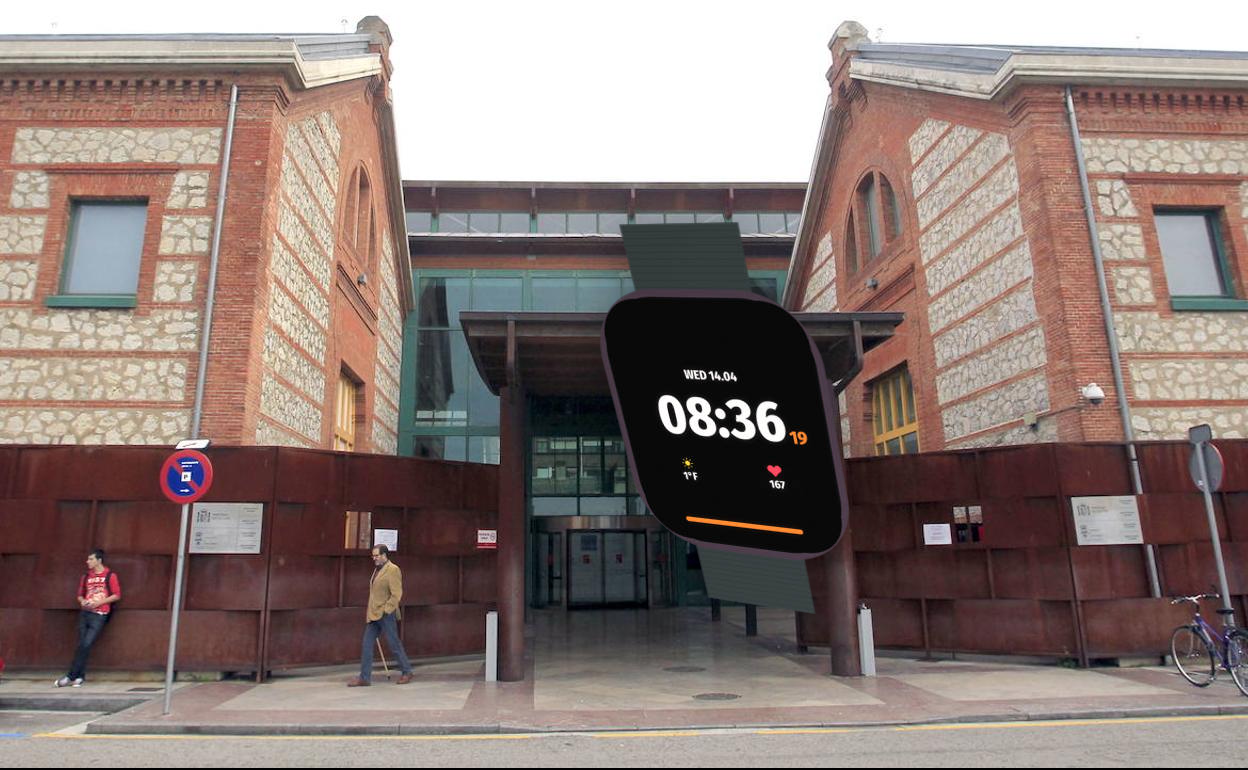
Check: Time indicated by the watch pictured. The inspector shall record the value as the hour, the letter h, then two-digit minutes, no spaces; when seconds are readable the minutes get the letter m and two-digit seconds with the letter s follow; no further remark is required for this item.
8h36m19s
